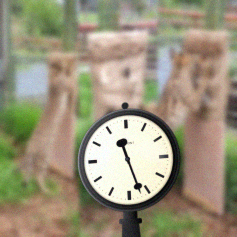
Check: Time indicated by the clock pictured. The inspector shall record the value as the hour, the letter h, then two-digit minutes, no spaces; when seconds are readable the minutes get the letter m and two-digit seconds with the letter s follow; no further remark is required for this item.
11h27
